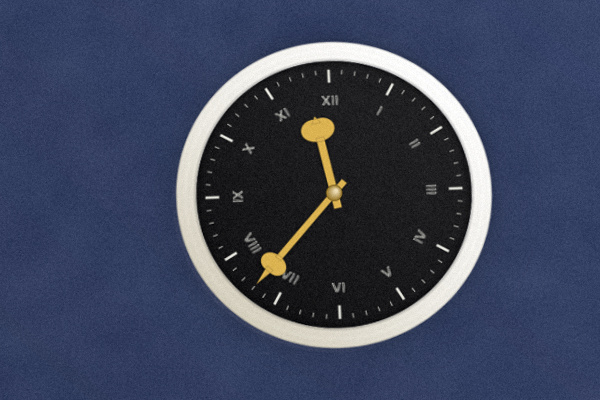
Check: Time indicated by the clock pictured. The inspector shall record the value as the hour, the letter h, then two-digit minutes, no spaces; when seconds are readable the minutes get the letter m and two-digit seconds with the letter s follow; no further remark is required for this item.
11h37
